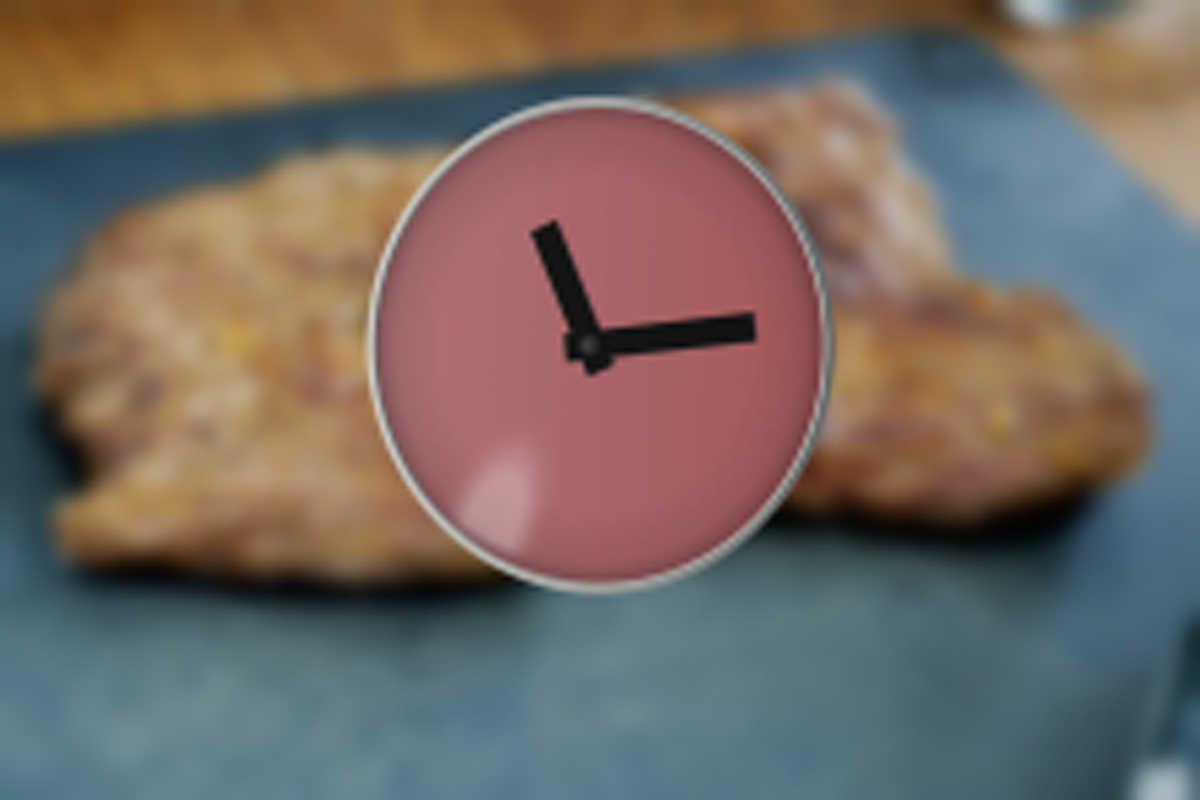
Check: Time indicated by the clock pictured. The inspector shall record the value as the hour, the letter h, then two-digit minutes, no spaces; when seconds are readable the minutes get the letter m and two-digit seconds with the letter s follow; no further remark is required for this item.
11h14
